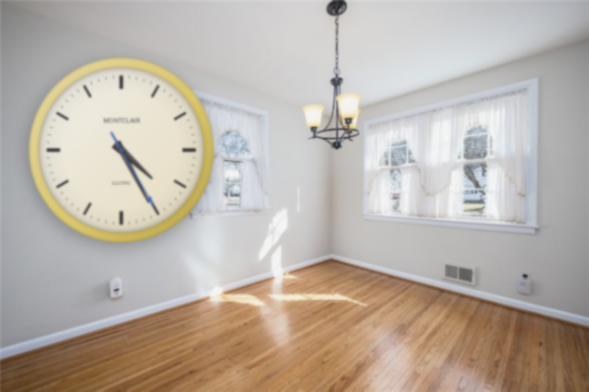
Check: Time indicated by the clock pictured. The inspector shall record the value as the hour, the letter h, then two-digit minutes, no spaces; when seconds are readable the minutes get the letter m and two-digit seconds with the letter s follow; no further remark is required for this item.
4h25m25s
